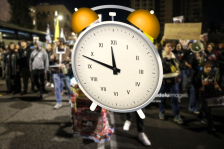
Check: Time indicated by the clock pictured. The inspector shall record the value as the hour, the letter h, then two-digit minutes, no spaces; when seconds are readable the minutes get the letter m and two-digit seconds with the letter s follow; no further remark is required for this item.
11h48
